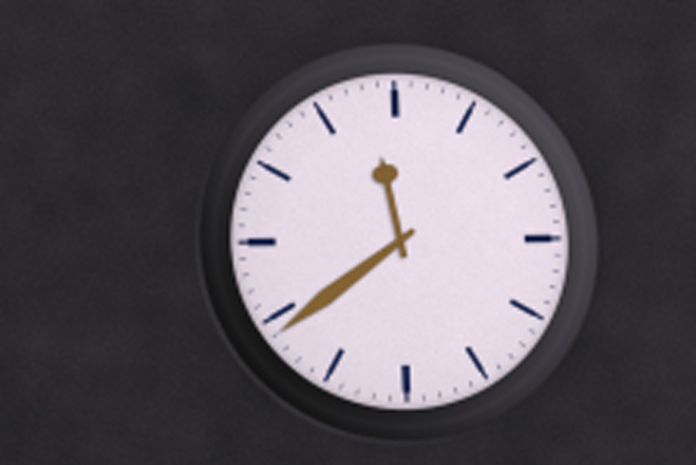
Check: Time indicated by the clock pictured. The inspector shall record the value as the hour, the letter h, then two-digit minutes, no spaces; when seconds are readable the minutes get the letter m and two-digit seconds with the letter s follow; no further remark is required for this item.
11h39
